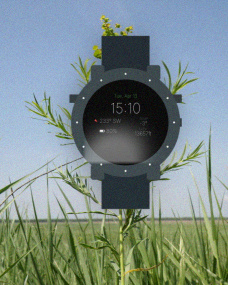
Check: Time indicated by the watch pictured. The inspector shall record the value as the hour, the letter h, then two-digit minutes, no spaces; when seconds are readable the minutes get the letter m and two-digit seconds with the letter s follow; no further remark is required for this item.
15h10
